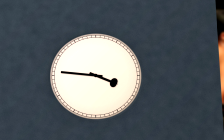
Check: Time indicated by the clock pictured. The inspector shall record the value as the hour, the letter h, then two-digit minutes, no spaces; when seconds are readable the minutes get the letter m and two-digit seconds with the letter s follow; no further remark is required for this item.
3h46
